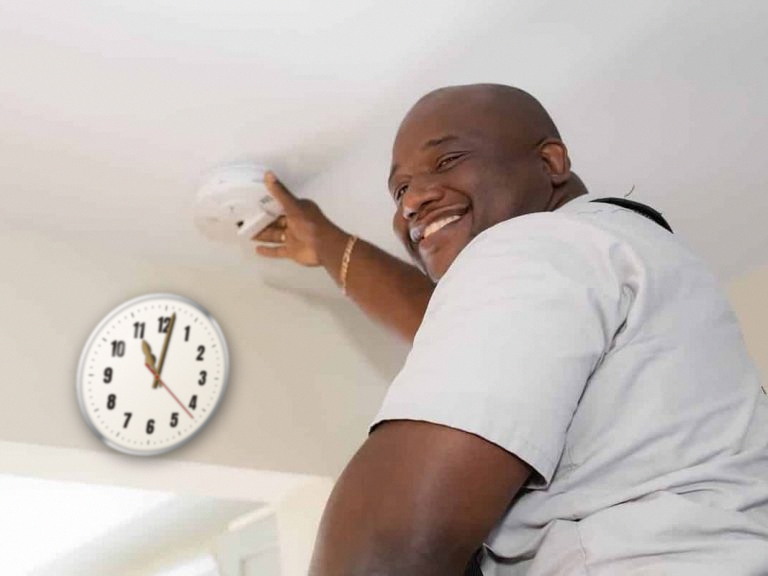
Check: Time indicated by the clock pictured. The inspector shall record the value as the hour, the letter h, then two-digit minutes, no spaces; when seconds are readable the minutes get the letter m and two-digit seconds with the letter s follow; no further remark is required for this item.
11h01m22s
